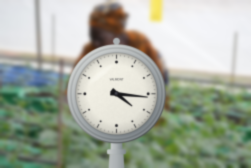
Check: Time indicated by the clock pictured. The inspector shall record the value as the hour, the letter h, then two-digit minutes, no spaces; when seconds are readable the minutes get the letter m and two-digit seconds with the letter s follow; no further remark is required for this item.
4h16
